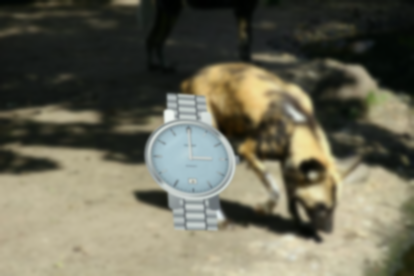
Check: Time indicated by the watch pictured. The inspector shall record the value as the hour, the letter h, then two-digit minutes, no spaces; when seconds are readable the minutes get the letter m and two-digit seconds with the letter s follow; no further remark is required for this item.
3h00
